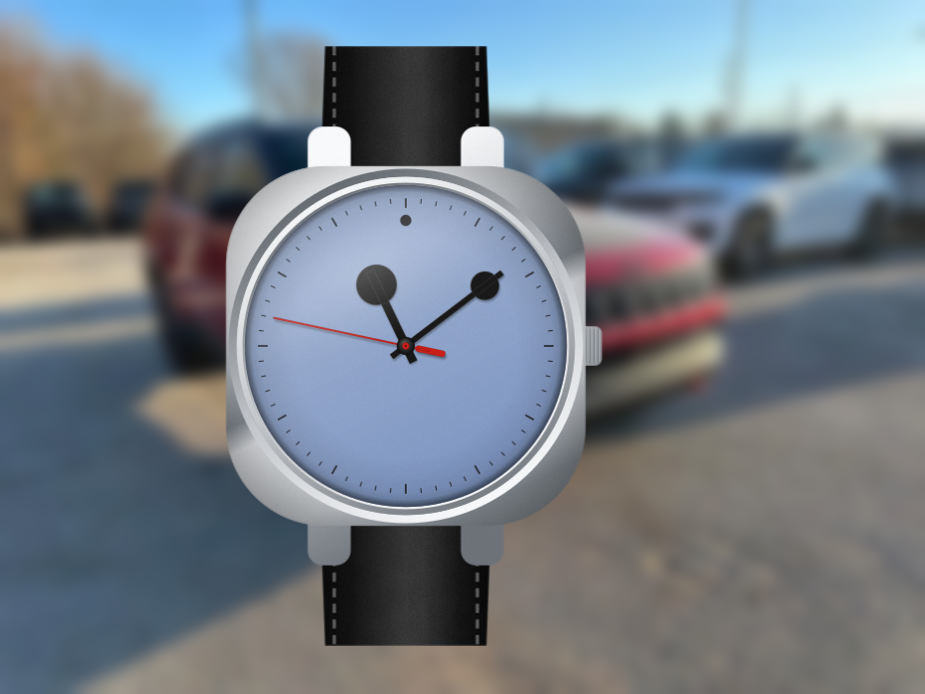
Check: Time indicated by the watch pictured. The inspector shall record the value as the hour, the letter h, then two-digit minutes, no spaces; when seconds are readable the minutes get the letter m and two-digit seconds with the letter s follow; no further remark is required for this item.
11h08m47s
